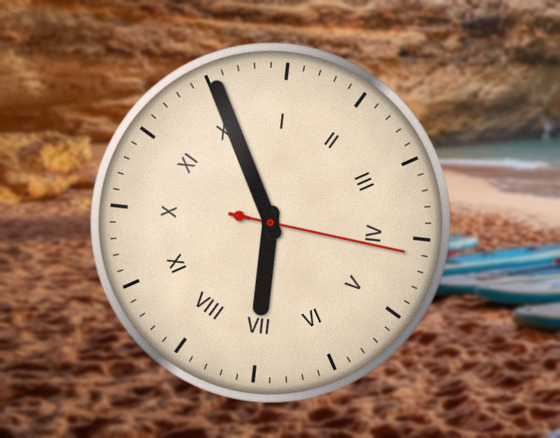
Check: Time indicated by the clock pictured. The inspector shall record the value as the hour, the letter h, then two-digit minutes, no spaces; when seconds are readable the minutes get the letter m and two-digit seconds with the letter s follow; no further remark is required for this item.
7h00m21s
